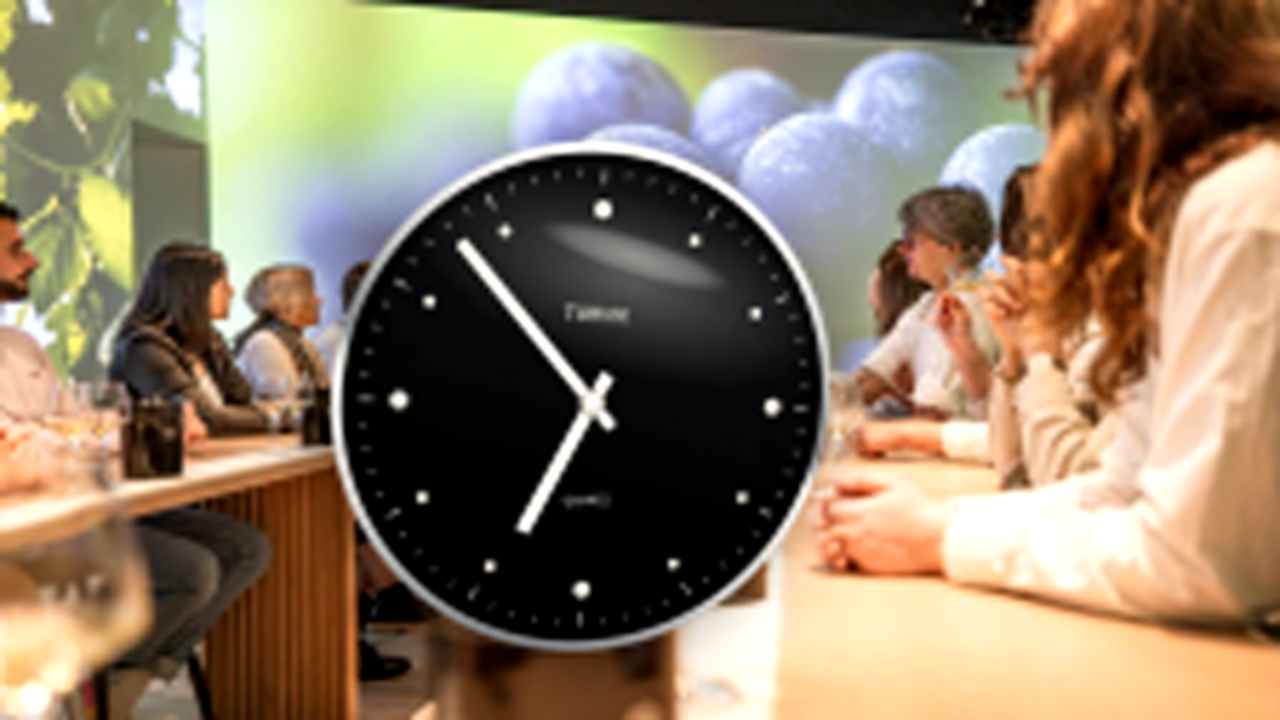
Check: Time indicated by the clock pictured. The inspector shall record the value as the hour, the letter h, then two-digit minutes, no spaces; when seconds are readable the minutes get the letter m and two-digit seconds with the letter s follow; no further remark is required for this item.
6h53
